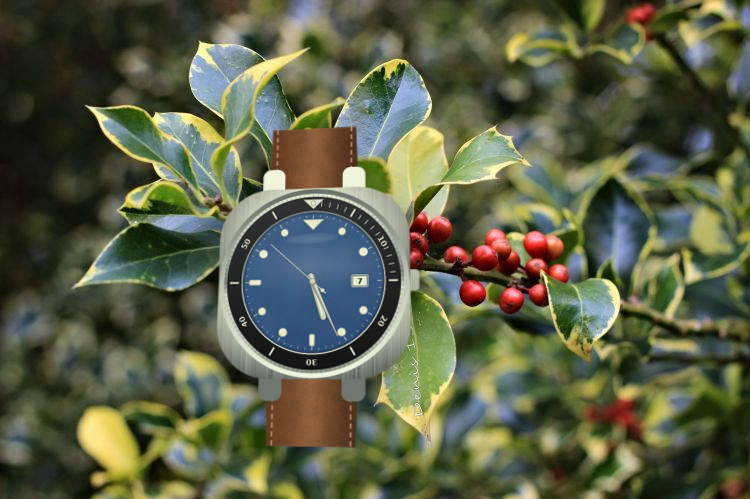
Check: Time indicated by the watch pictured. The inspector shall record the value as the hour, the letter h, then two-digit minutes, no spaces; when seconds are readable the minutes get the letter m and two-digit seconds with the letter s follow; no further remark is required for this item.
5h25m52s
